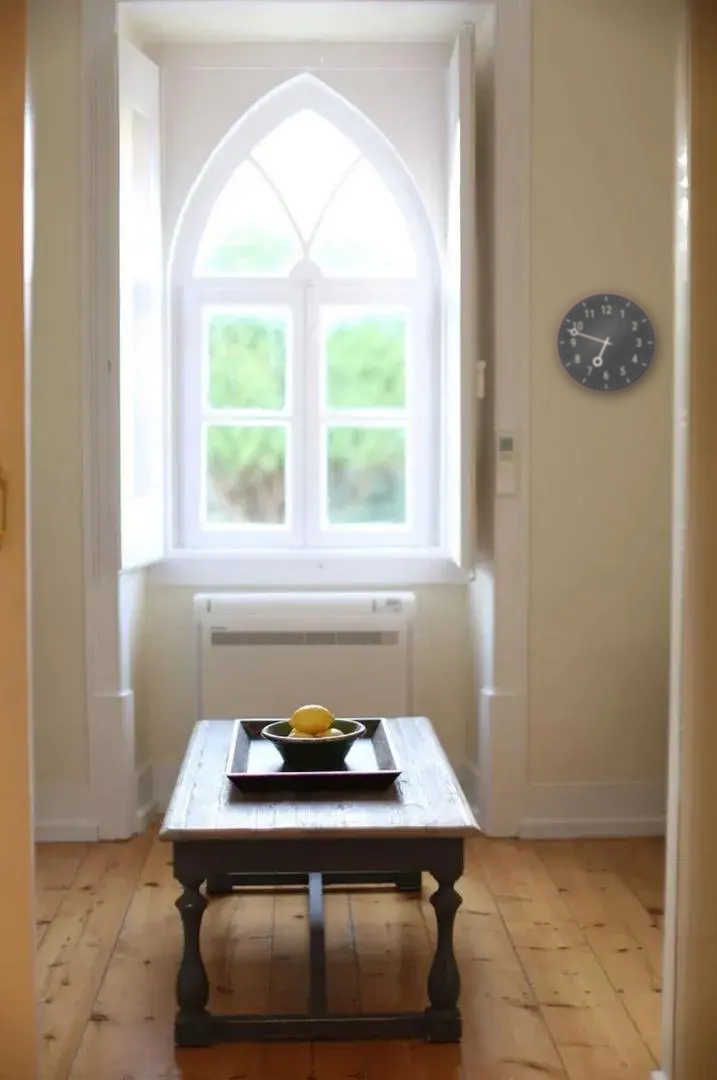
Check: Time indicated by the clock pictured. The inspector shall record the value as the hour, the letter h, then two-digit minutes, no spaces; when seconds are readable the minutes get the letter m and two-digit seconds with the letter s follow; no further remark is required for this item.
6h48
